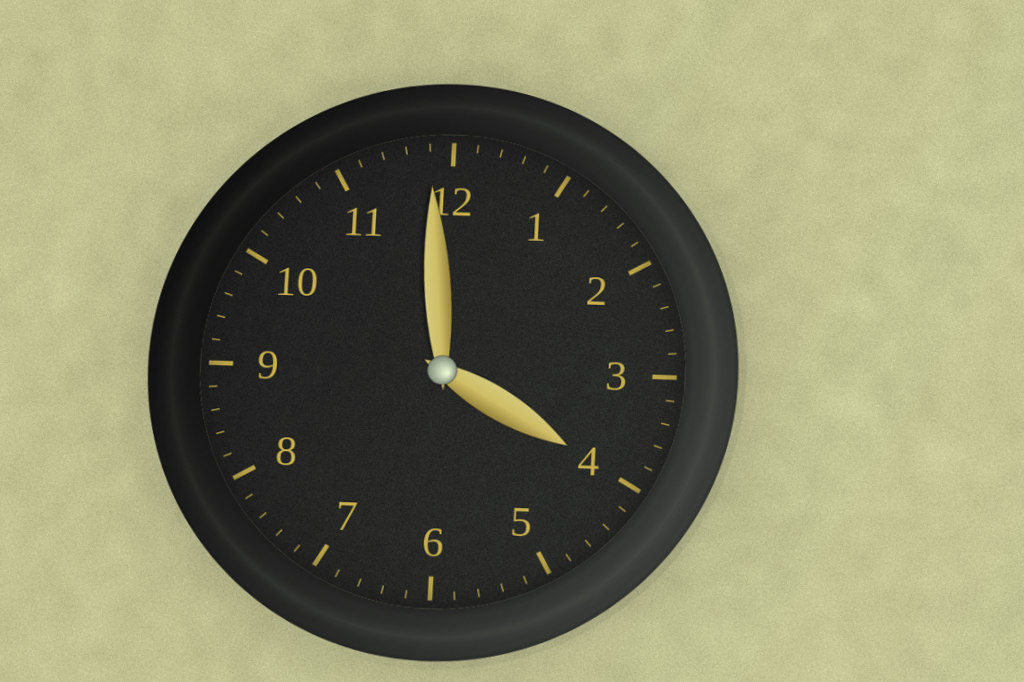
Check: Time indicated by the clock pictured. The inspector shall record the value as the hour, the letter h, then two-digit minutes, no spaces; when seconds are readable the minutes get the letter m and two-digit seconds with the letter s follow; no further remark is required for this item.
3h59
